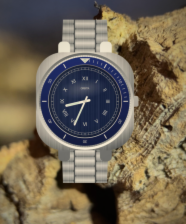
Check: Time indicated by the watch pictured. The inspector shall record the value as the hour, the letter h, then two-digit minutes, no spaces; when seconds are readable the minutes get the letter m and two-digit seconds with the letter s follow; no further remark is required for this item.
8h34
